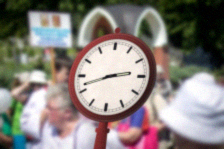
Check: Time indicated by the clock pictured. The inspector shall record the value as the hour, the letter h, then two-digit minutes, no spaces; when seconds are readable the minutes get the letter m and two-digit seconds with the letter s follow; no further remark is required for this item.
2h42
